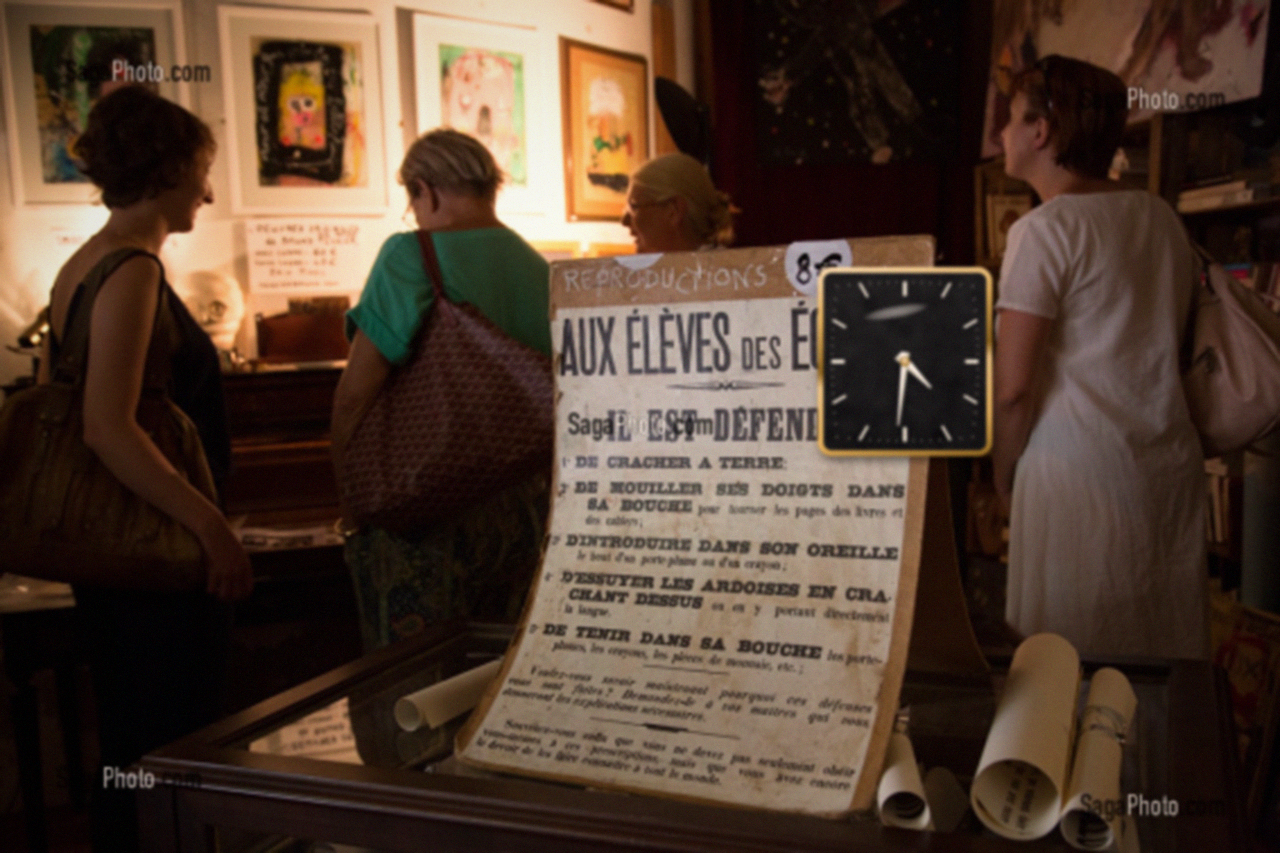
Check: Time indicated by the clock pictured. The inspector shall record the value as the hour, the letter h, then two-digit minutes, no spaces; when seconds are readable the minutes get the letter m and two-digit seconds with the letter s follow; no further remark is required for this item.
4h31
